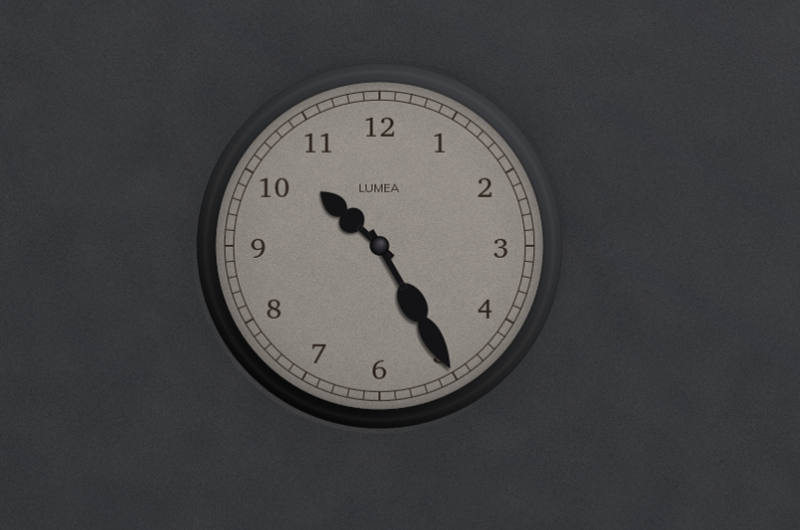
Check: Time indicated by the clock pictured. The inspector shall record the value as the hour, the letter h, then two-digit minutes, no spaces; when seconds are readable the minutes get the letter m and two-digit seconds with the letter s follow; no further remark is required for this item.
10h25
